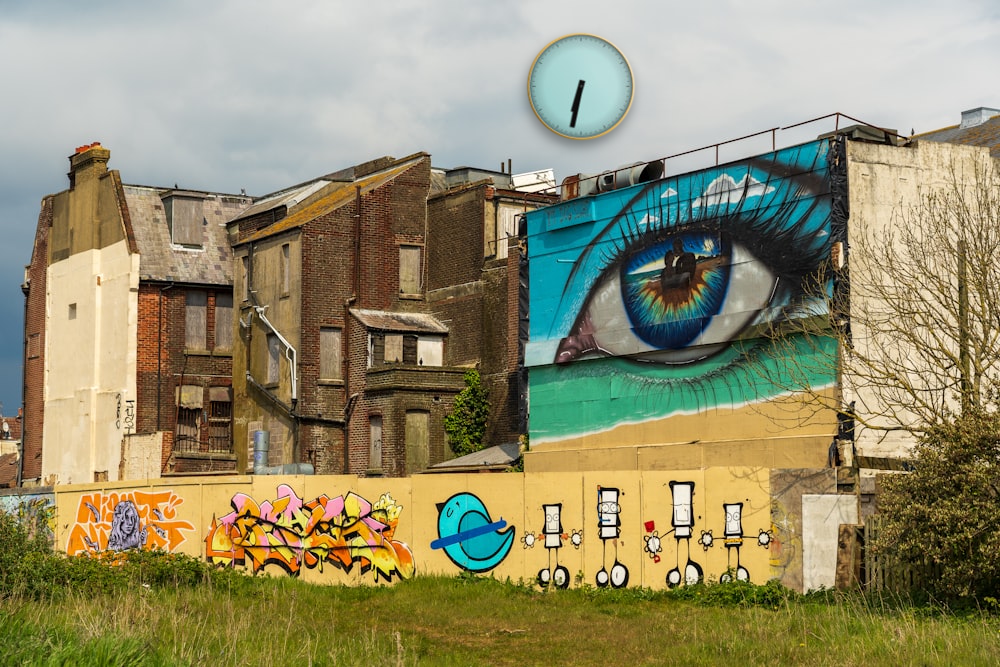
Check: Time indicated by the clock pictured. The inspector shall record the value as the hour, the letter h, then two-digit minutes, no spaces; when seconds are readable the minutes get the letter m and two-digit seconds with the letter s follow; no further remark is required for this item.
6h32
